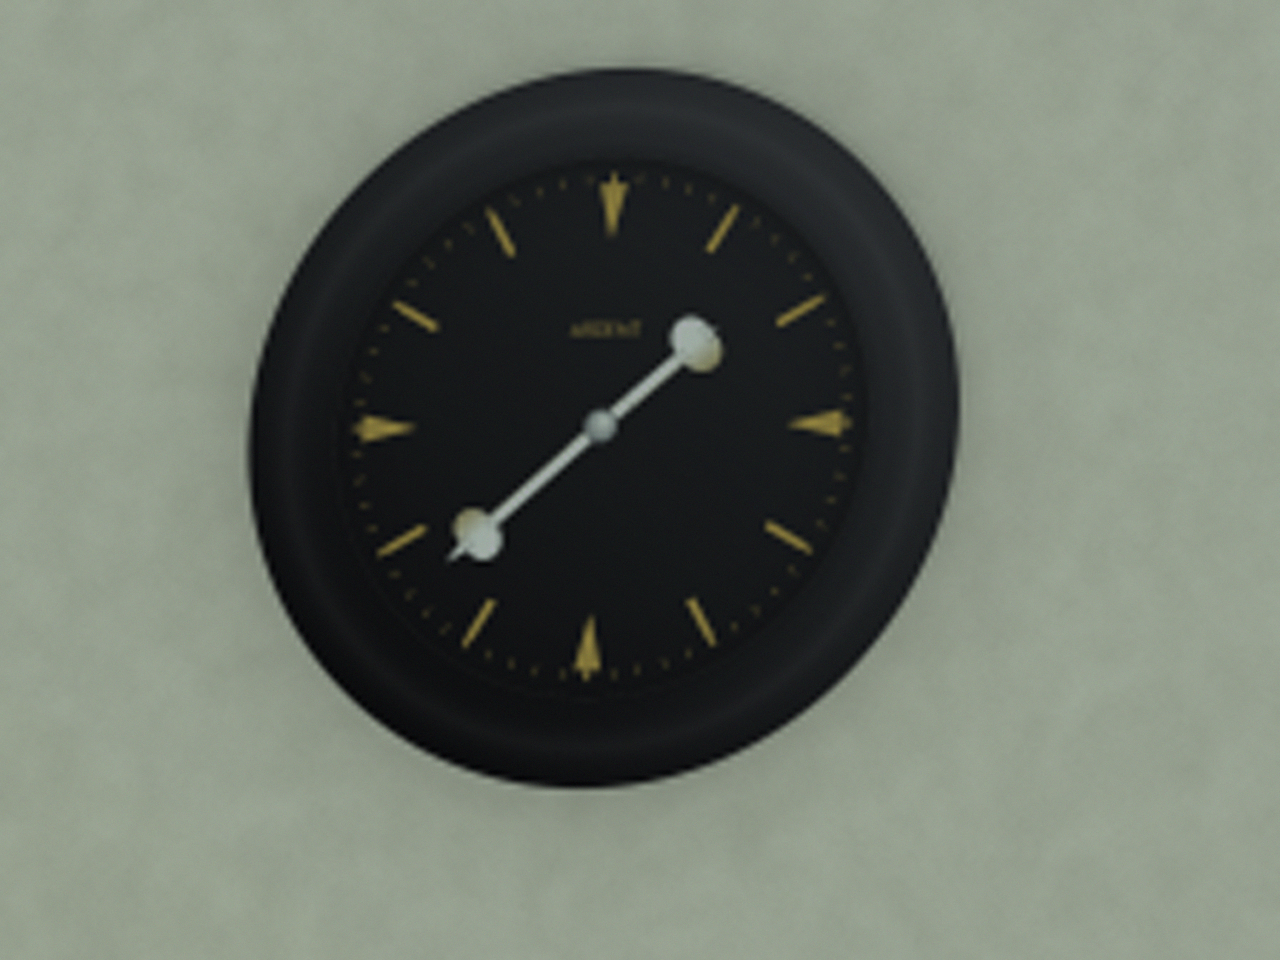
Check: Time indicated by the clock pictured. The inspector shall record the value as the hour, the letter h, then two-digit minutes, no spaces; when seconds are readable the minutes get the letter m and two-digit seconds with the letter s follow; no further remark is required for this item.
1h38
